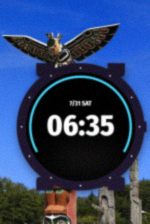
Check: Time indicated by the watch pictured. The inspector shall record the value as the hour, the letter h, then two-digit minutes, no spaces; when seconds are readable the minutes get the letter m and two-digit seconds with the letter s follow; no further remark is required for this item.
6h35
